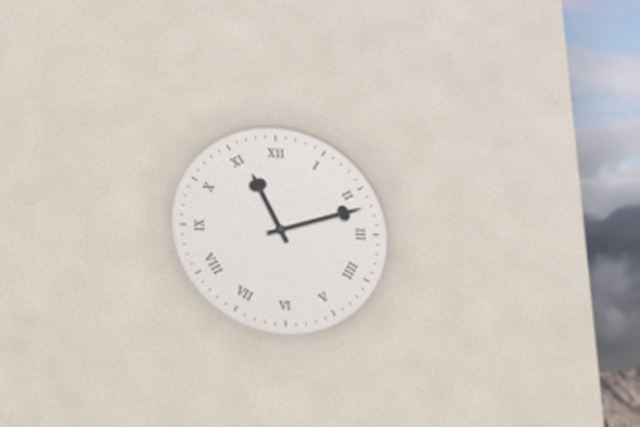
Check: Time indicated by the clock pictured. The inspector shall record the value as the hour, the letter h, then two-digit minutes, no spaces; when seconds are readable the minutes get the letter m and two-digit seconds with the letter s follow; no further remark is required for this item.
11h12
